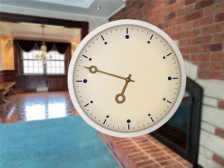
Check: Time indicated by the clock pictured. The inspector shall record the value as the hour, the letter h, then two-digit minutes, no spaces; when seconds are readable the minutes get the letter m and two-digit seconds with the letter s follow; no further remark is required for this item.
6h48
